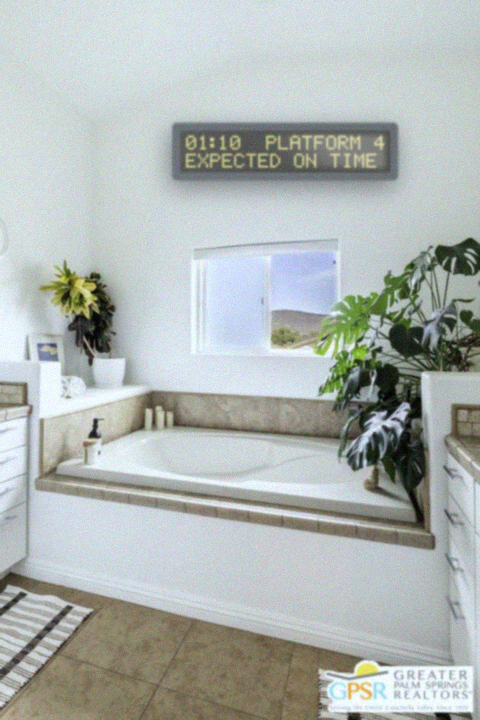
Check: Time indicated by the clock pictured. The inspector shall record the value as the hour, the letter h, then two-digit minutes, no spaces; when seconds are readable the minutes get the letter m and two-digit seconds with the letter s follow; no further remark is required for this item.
1h10
